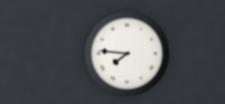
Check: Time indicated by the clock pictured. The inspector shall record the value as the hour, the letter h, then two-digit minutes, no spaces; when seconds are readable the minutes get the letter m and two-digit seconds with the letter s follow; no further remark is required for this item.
7h46
